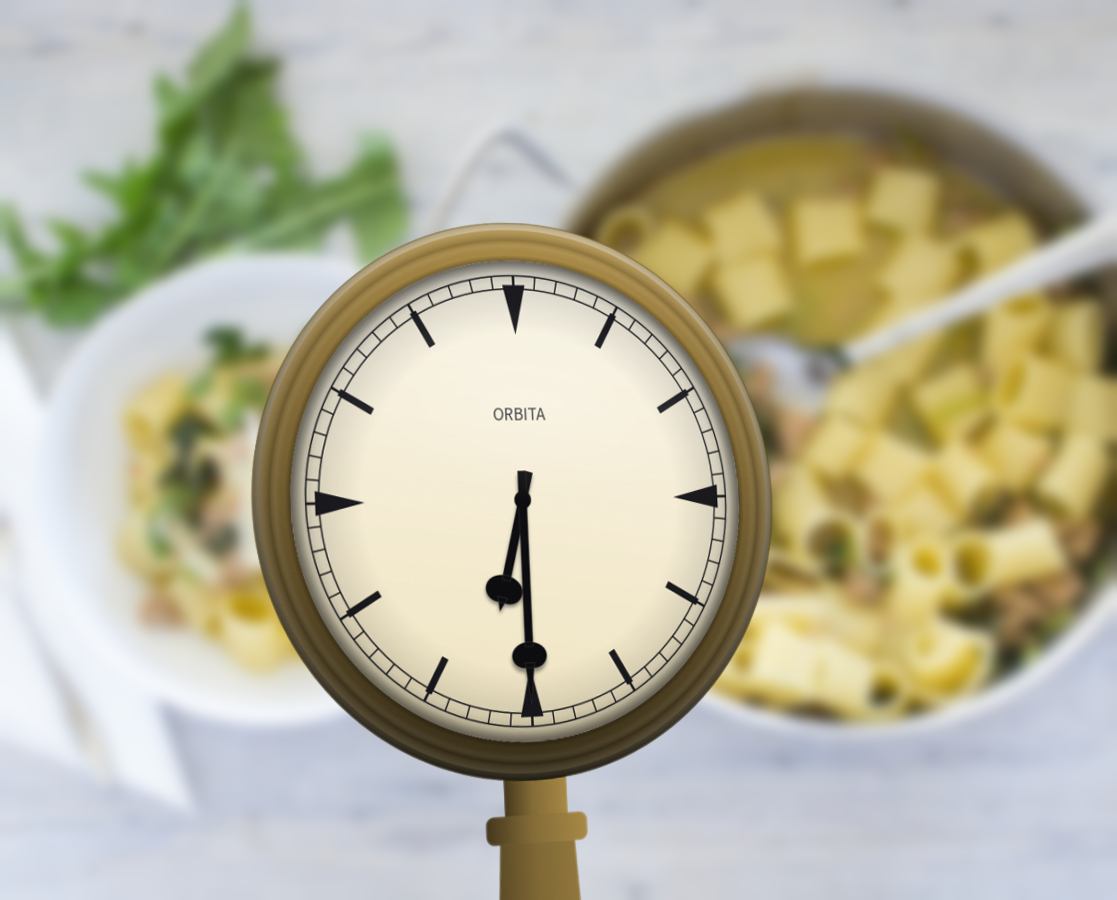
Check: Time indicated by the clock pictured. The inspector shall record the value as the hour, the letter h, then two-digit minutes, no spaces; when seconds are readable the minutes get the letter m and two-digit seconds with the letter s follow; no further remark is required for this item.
6h30
